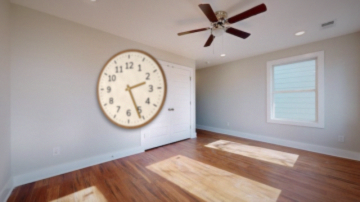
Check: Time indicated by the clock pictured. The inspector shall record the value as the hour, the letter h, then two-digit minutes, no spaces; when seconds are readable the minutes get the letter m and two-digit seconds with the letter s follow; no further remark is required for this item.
2h26
